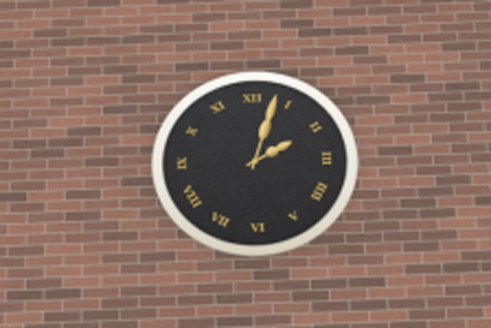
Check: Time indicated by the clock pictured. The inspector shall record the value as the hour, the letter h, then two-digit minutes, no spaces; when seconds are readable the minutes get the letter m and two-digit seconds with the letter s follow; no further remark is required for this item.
2h03
